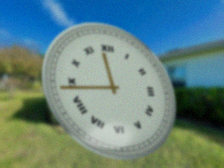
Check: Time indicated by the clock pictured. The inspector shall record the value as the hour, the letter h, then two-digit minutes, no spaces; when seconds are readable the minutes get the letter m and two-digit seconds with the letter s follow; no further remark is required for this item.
11h44
